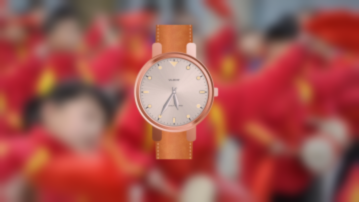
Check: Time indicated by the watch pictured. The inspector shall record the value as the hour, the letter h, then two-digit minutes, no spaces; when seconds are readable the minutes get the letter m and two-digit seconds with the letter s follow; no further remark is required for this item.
5h35
